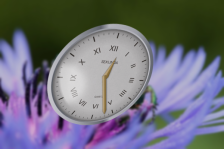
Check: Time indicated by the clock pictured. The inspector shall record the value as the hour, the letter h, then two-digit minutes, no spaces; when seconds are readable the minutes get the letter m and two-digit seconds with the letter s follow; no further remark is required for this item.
12h27
